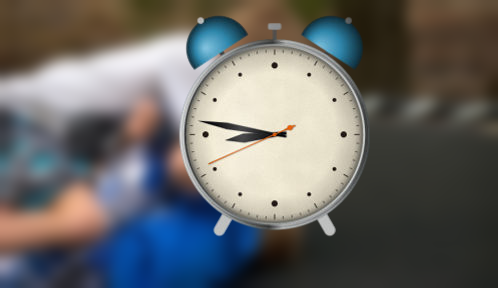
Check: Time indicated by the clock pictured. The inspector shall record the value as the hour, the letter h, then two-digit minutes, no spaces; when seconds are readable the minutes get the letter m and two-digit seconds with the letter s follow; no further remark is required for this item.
8h46m41s
